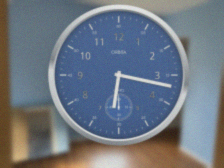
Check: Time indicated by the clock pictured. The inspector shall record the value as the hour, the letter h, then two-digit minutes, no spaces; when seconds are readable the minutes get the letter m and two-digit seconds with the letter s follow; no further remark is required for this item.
6h17
